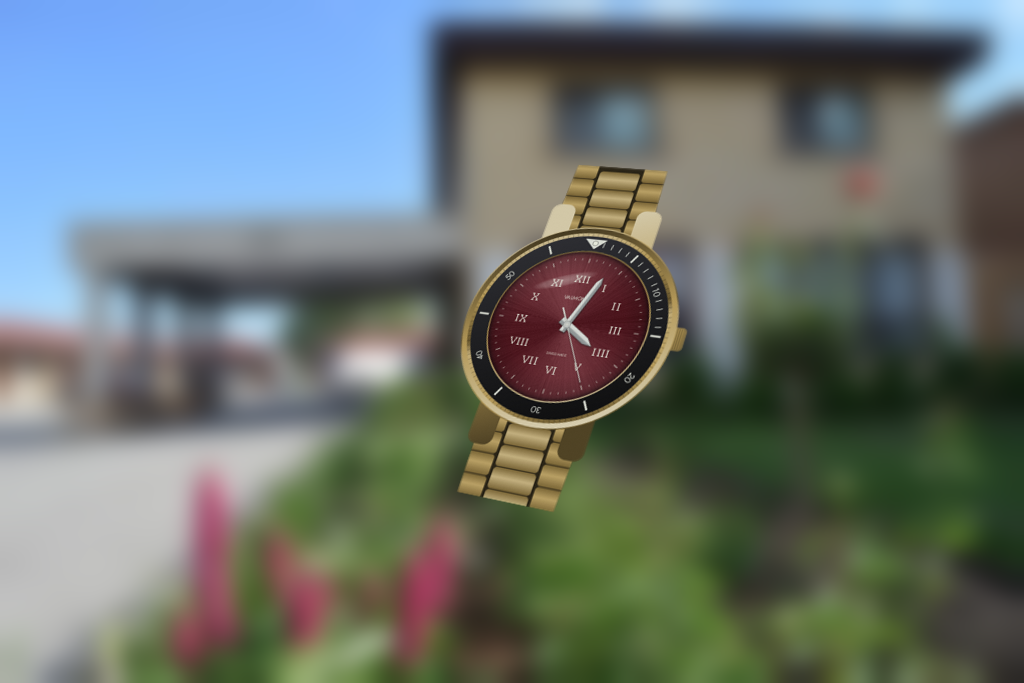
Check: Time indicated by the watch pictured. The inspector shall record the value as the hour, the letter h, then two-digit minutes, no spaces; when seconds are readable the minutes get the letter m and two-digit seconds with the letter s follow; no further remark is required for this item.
4h03m25s
